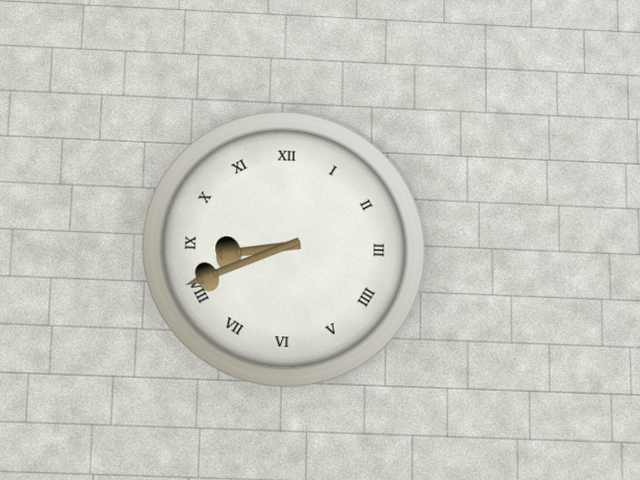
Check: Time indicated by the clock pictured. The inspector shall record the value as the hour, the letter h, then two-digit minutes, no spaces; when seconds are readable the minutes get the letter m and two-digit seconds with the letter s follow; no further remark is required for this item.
8h41
